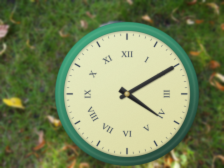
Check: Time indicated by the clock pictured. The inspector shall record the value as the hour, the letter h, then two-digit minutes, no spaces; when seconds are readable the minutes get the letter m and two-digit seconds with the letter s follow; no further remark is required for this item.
4h10
